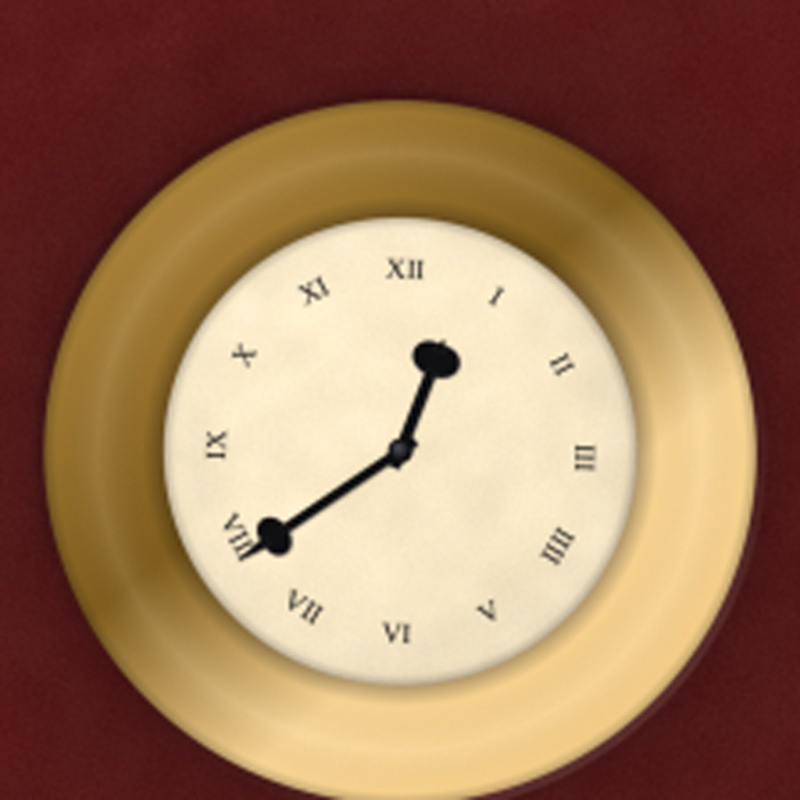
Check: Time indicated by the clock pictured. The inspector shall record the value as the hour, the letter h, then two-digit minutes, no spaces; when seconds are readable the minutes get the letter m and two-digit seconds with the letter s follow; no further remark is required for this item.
12h39
